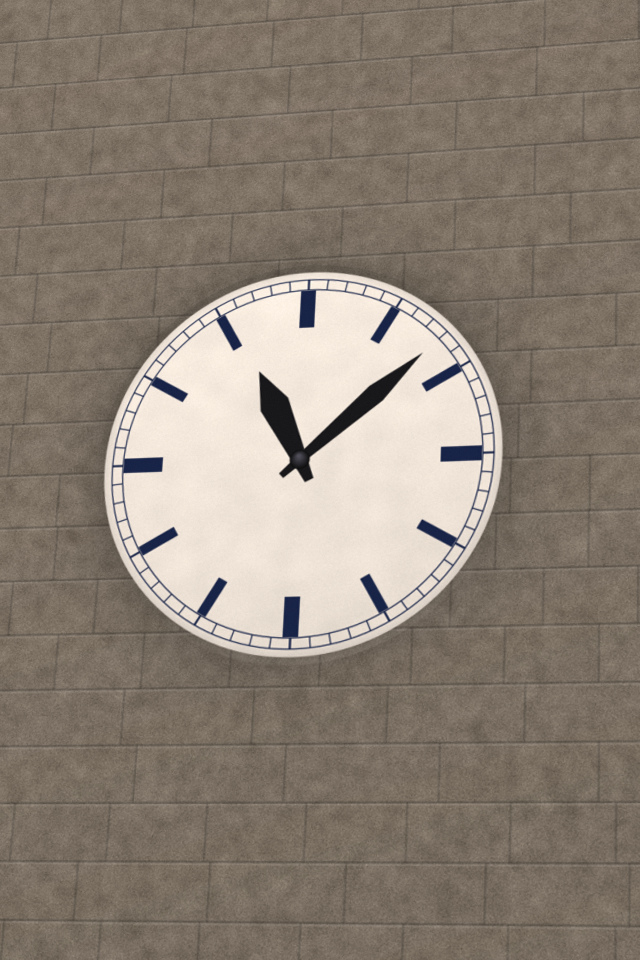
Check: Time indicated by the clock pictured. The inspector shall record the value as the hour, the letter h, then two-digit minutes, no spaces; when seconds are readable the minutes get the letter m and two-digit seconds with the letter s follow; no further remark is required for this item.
11h08
